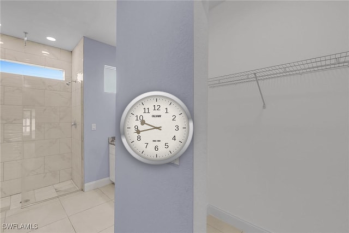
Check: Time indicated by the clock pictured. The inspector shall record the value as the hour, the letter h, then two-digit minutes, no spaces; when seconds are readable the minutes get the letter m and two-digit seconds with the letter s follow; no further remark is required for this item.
9h43
